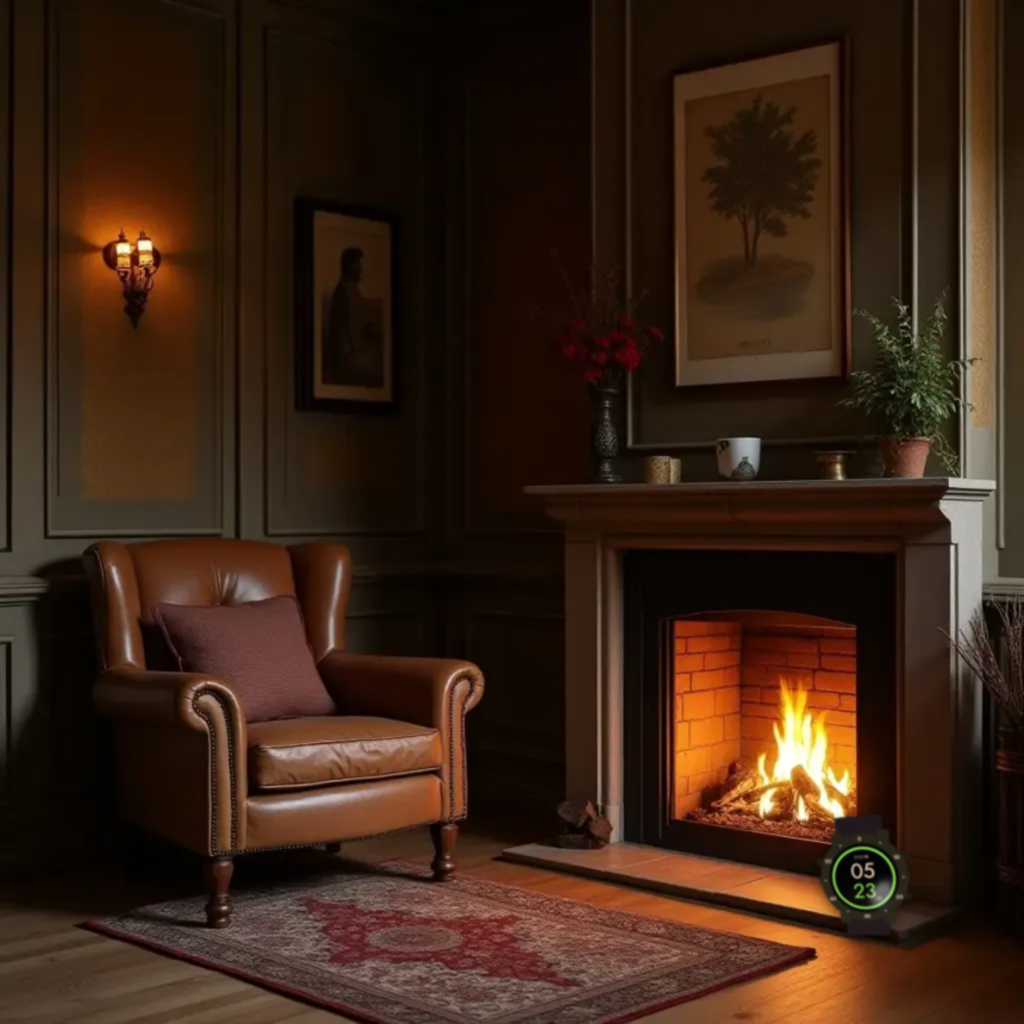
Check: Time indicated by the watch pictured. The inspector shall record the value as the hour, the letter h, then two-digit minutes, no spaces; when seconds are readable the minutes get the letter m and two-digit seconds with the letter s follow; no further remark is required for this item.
5h23
